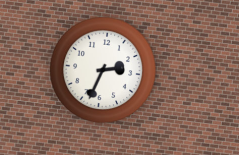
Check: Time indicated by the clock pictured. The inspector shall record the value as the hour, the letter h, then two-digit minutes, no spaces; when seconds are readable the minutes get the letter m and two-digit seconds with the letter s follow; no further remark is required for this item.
2h33
